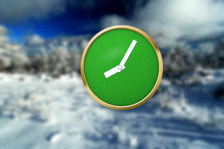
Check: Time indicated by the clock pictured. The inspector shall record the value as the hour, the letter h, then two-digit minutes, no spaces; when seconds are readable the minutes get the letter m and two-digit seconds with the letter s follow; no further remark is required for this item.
8h05
